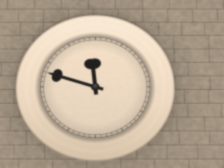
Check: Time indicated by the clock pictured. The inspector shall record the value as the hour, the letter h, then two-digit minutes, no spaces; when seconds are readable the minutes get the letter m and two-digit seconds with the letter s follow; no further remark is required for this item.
11h48
